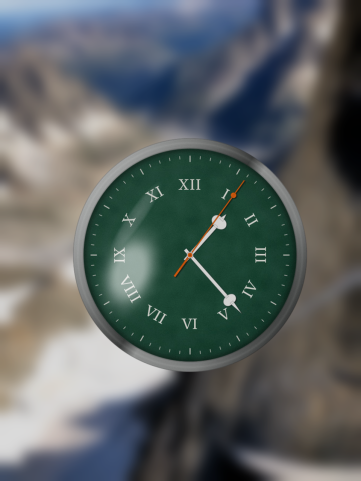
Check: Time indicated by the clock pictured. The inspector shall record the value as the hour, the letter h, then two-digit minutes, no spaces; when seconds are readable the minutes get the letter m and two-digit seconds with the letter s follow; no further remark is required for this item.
1h23m06s
